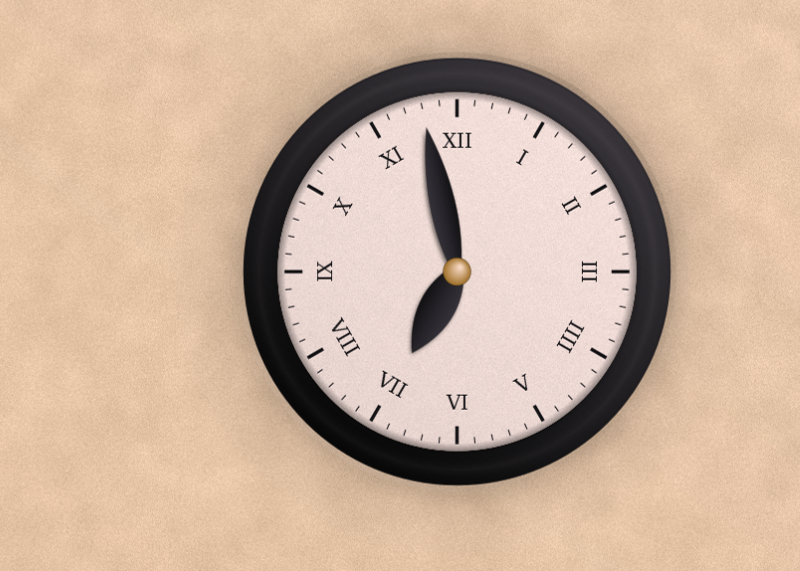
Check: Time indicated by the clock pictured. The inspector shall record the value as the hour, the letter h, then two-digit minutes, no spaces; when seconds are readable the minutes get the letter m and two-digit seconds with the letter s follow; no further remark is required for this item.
6h58
